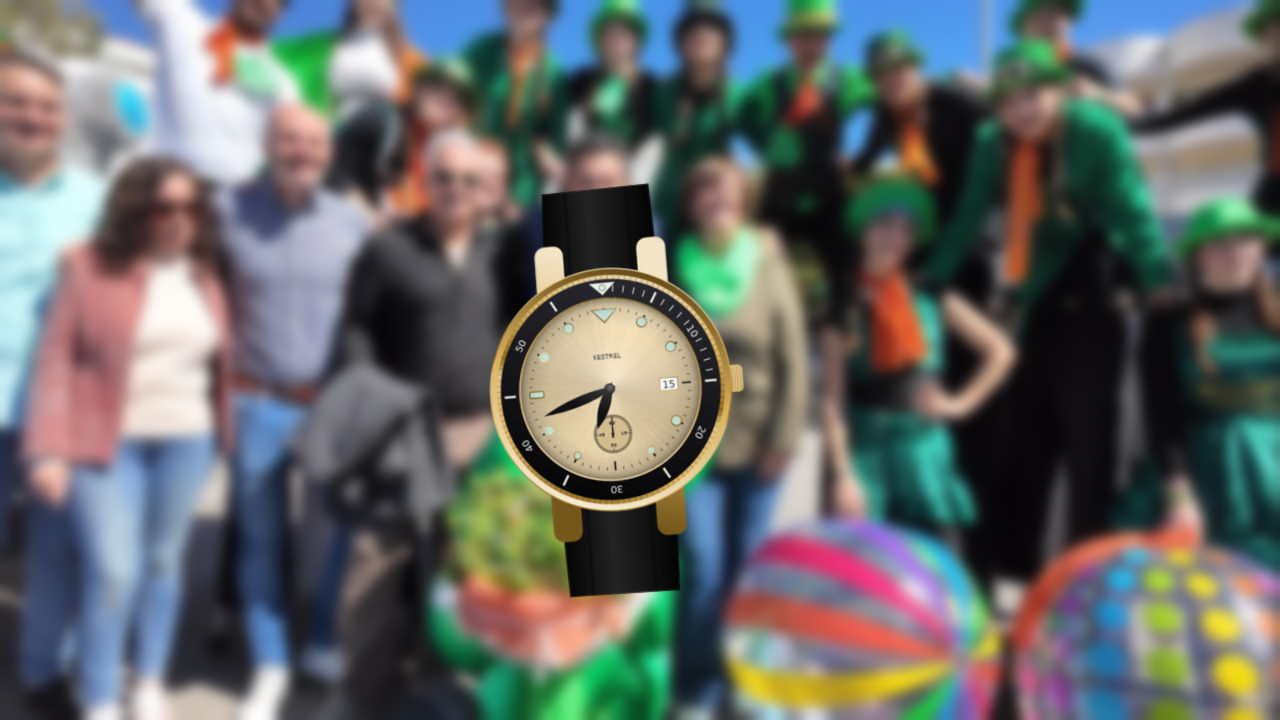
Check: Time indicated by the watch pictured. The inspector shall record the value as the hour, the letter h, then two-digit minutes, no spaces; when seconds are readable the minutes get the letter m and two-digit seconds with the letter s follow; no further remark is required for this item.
6h42
